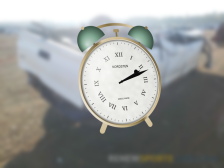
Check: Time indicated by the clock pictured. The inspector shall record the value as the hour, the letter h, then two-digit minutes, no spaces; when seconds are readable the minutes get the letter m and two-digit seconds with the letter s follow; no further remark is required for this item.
2h12
